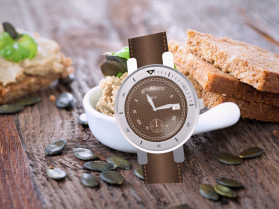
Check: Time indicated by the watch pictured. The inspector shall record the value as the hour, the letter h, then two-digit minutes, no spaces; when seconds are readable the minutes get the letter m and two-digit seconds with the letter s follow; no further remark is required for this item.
11h14
